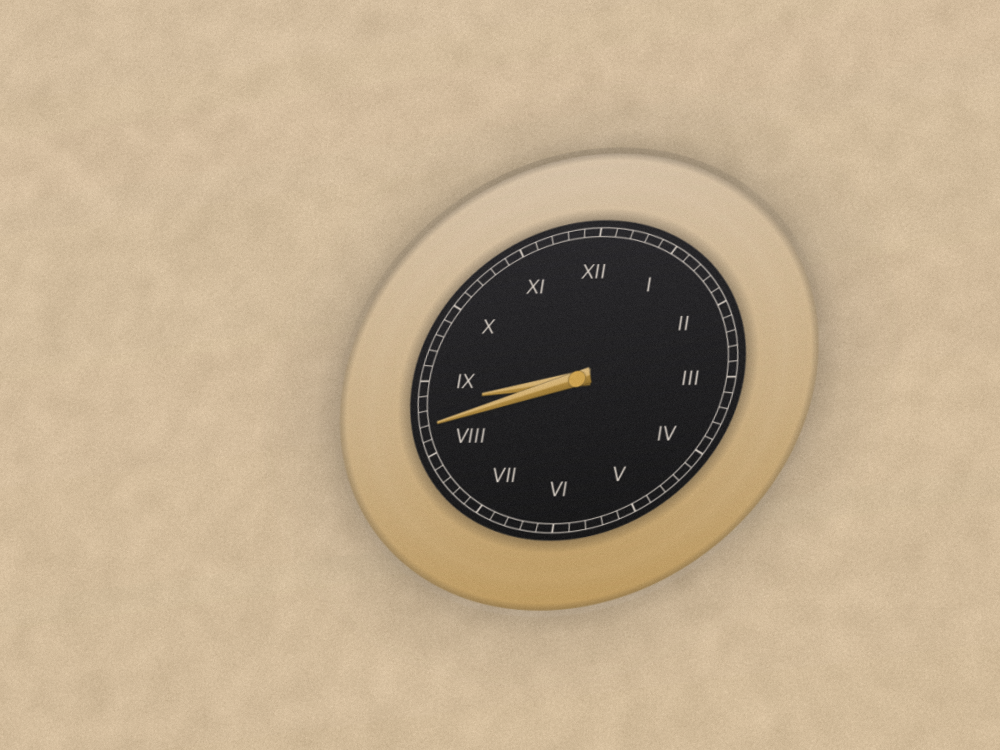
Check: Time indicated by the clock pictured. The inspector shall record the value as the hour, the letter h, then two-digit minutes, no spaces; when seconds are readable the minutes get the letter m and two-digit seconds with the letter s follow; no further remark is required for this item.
8h42
